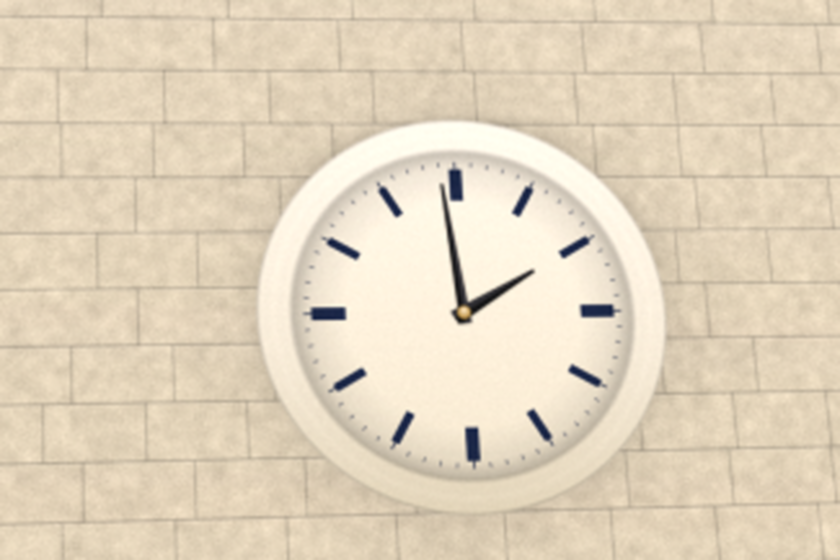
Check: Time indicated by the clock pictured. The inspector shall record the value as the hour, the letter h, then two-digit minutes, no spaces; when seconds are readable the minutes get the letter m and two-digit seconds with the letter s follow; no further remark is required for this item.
1h59
